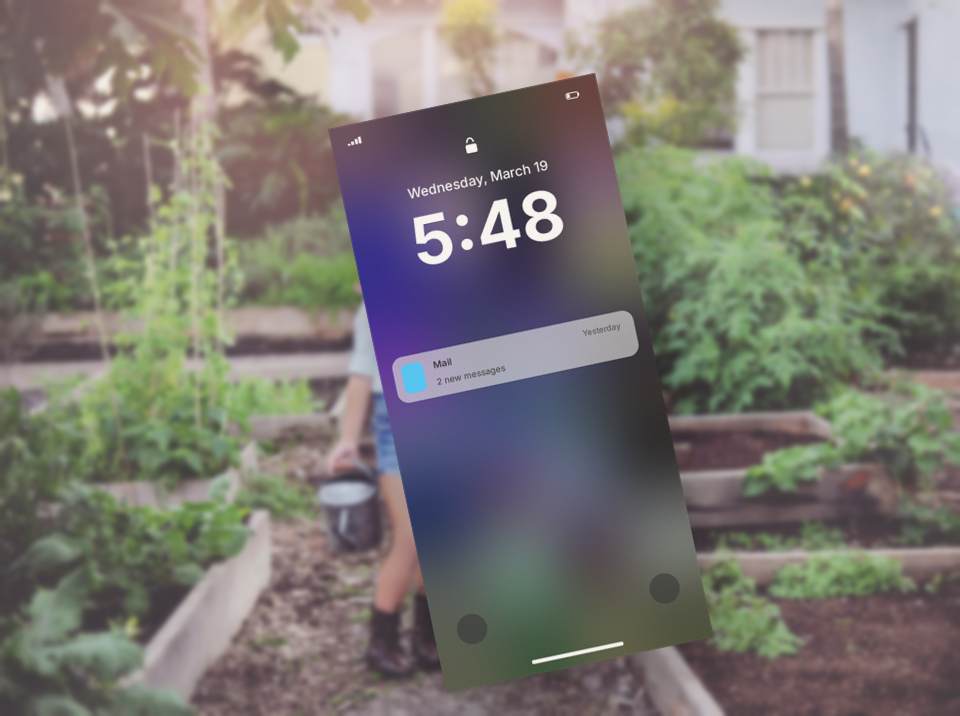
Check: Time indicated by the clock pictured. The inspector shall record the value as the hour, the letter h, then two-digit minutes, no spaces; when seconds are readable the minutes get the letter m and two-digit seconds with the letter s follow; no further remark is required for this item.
5h48
